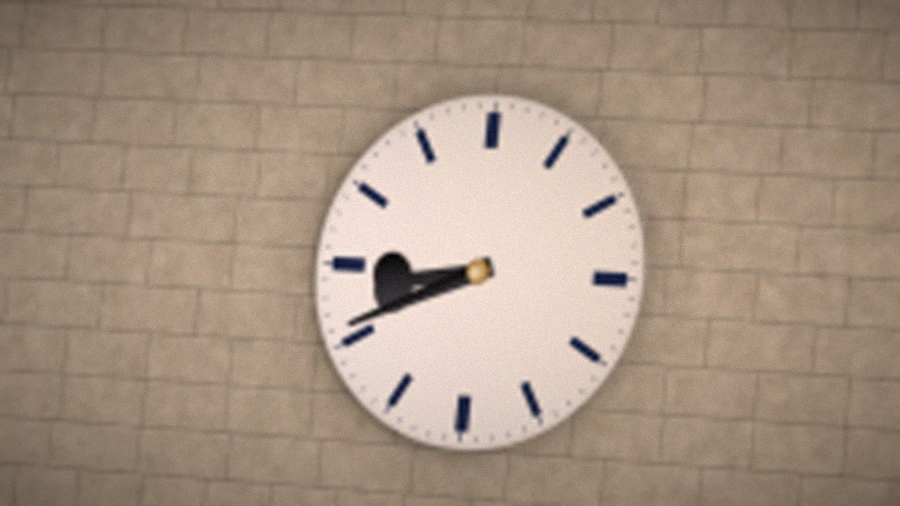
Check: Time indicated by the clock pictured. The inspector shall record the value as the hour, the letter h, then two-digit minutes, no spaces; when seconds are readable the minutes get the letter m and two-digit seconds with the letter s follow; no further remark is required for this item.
8h41
